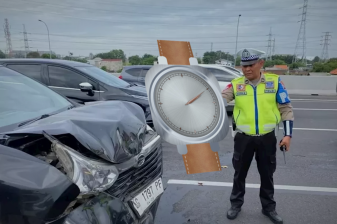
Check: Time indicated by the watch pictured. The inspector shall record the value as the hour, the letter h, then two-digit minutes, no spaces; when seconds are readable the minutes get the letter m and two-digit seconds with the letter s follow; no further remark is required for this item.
2h10
